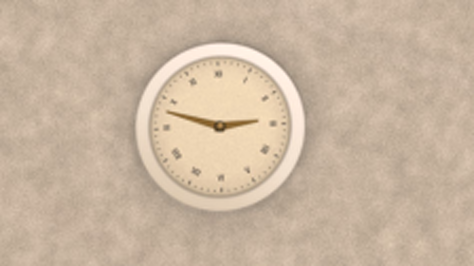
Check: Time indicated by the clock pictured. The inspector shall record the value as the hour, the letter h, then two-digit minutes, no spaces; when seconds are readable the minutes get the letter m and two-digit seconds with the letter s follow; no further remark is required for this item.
2h48
